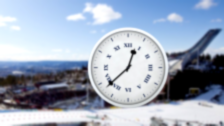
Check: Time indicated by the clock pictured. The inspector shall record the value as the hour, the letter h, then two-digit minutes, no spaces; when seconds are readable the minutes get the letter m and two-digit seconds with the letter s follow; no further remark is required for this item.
12h38
